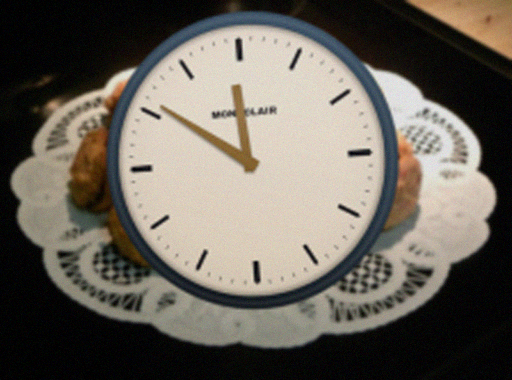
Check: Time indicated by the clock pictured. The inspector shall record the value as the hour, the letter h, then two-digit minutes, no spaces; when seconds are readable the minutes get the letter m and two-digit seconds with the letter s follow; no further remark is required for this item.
11h51
